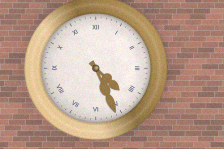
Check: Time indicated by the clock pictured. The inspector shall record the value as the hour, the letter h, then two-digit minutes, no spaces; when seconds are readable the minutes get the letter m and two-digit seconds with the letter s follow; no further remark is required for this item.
4h26
